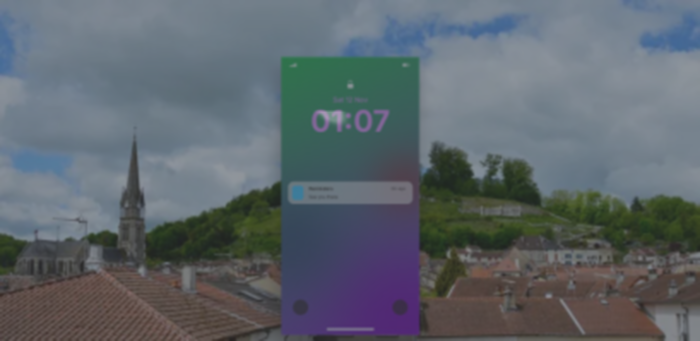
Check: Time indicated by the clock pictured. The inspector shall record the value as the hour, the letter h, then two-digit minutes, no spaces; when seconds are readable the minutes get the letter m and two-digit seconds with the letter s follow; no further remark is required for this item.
1h07
